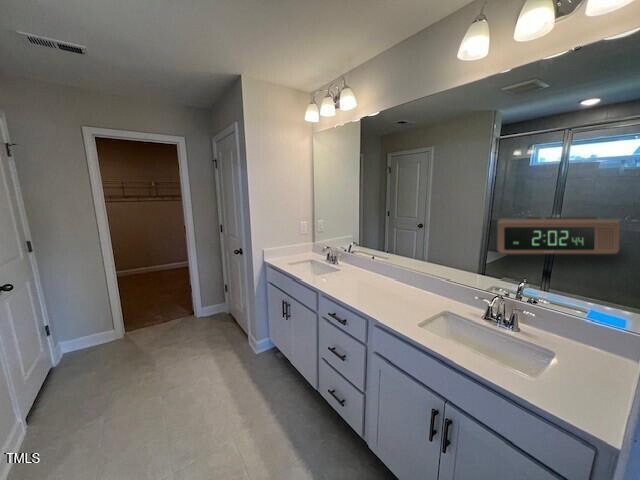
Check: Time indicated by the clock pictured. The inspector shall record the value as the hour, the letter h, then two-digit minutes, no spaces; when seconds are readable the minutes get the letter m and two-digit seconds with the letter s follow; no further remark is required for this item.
2h02
